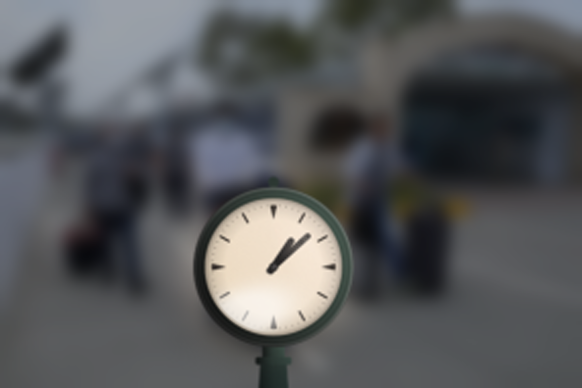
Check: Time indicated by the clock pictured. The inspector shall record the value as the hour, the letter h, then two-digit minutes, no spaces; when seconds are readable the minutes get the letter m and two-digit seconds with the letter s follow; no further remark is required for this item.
1h08
